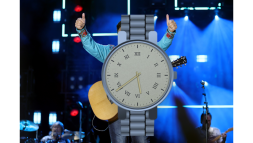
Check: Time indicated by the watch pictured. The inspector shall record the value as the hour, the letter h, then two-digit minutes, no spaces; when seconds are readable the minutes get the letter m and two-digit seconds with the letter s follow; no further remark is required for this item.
5h39
